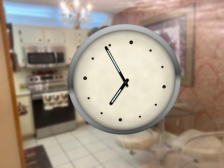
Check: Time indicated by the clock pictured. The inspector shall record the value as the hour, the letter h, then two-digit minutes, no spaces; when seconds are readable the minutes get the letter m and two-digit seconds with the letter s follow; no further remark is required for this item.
6h54
